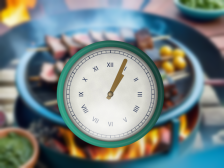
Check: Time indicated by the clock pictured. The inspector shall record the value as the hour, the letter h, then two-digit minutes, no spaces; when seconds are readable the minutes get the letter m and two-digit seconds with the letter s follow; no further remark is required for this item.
1h04
